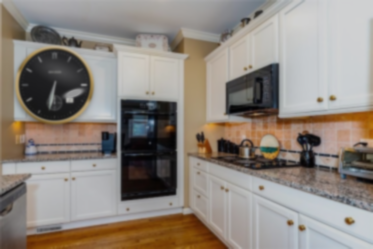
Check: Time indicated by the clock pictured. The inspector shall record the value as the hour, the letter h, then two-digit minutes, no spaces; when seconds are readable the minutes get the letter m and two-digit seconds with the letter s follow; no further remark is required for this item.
6h32
